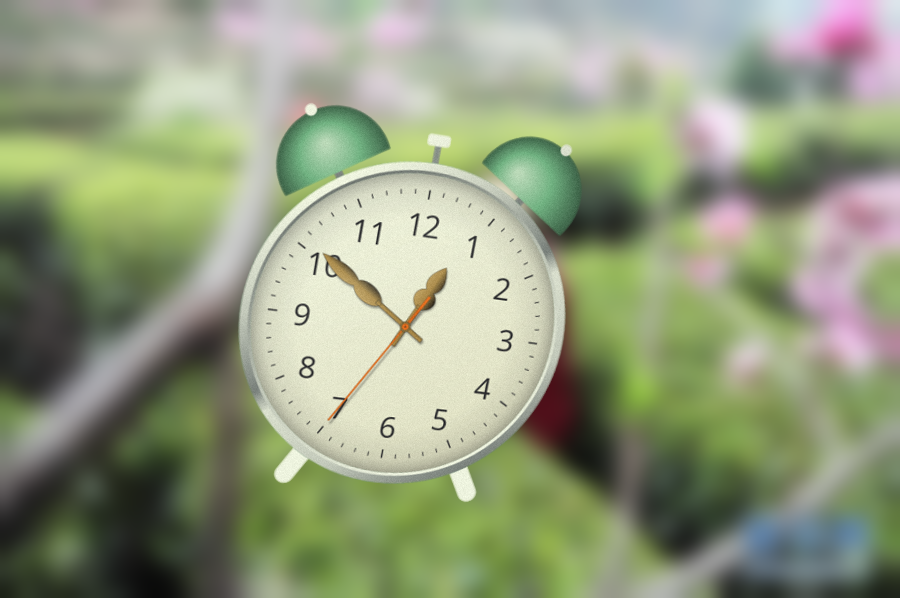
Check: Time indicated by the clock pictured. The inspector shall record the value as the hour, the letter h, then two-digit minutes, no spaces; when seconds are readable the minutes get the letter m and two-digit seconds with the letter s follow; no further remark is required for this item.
12h50m35s
